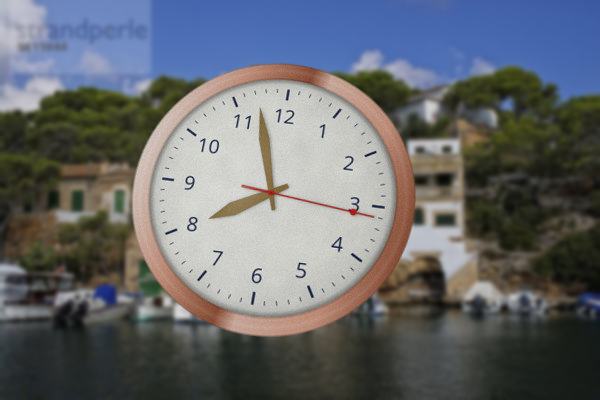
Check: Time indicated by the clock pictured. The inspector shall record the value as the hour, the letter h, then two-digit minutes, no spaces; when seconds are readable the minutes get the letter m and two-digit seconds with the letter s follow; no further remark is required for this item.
7h57m16s
